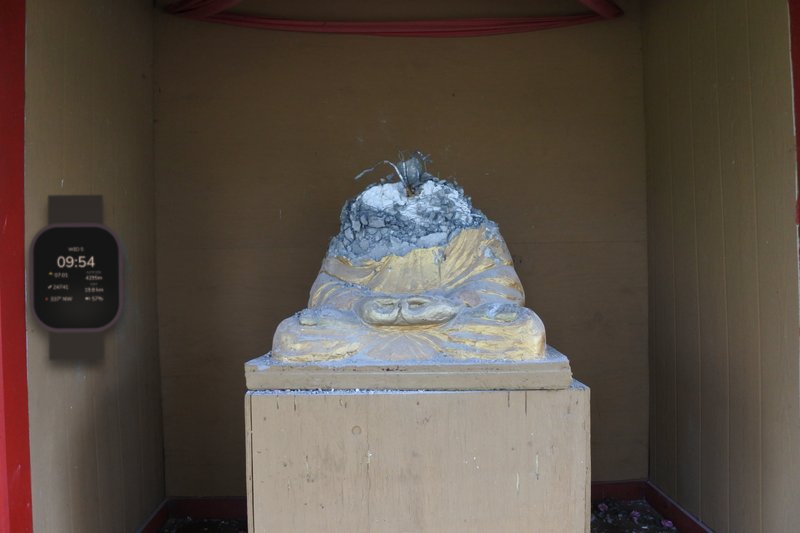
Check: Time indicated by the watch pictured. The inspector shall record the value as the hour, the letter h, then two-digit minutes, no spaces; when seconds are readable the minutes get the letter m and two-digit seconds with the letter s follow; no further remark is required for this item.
9h54
